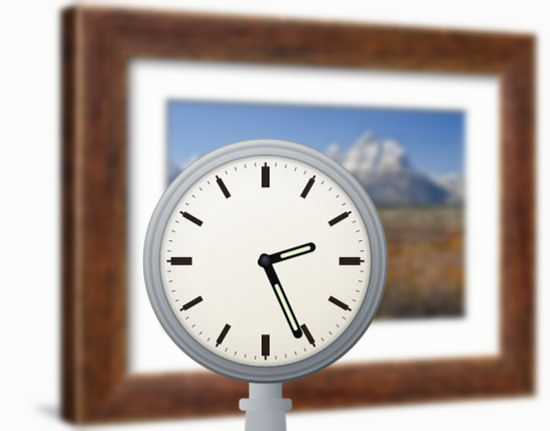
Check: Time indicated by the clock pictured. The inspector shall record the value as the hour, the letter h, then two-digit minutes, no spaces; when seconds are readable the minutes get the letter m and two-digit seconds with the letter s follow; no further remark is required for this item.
2h26
